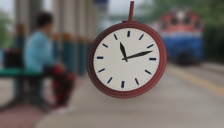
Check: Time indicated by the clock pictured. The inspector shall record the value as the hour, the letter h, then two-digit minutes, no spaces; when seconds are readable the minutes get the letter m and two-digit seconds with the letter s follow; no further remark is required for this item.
11h12
